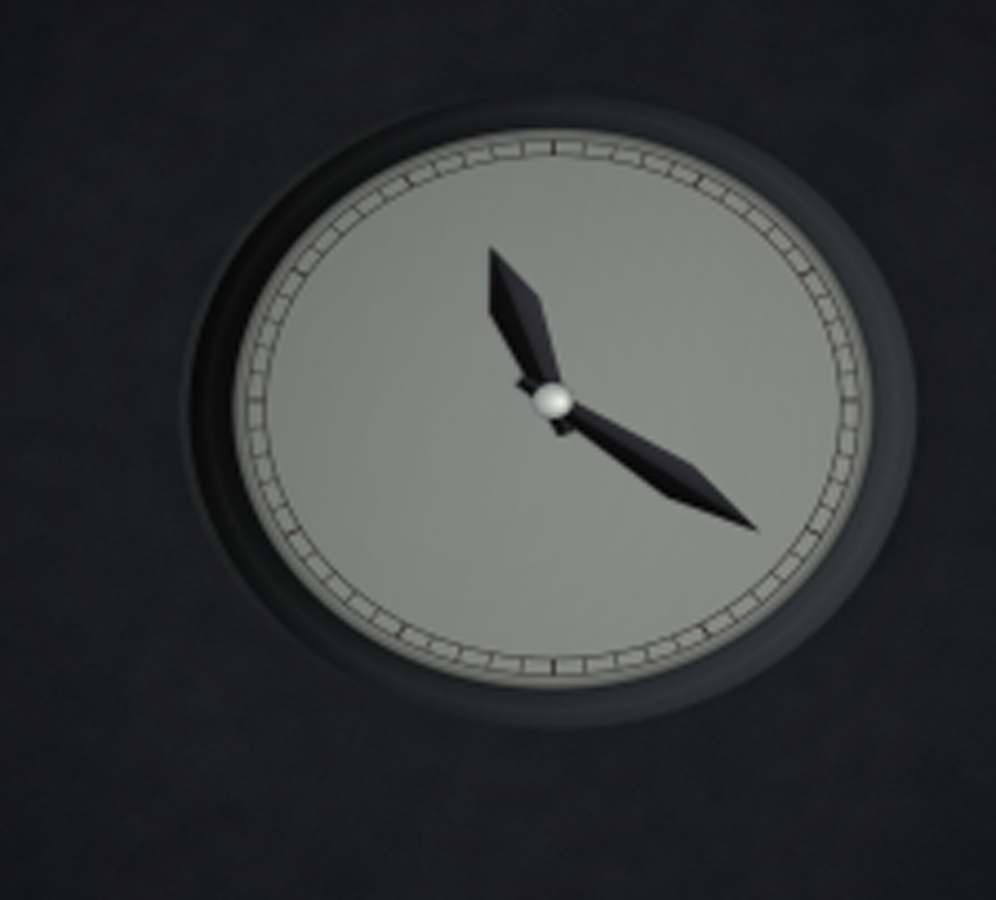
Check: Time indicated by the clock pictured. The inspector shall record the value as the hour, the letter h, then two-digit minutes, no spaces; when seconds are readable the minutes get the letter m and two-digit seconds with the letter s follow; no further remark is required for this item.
11h21
